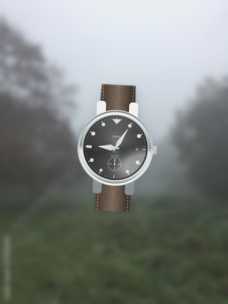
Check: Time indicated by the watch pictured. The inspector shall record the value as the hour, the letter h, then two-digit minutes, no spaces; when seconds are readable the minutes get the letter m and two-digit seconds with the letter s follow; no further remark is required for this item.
9h05
